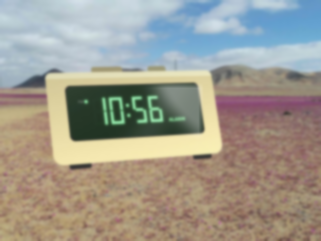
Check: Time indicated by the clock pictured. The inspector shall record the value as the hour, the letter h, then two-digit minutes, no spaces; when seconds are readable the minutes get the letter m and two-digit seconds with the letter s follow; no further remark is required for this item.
10h56
